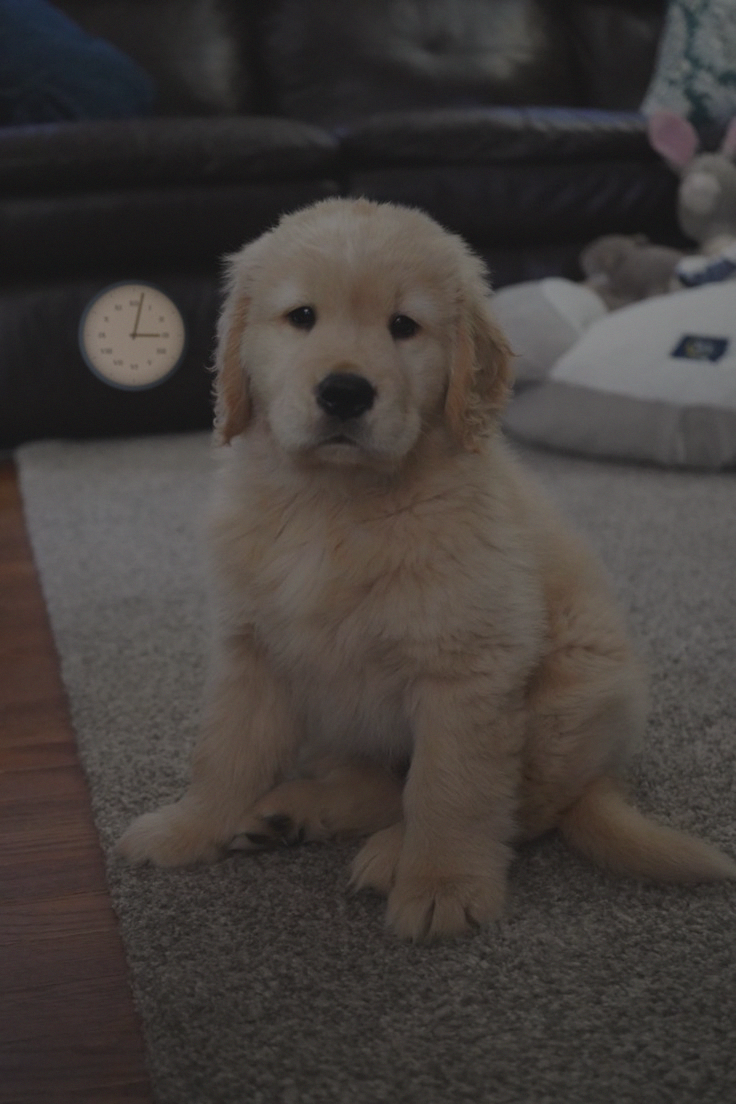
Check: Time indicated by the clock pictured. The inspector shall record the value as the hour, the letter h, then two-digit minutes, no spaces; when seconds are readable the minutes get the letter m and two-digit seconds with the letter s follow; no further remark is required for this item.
3h02
